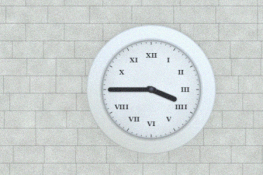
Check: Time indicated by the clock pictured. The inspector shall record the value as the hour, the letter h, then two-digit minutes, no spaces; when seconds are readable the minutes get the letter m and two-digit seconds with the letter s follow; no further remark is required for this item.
3h45
